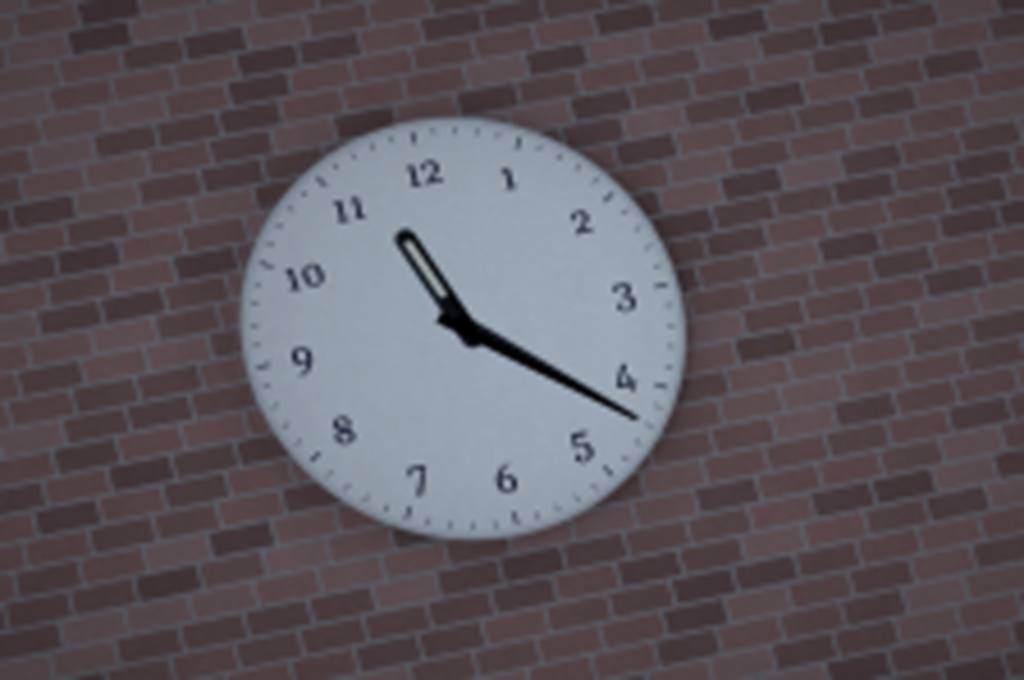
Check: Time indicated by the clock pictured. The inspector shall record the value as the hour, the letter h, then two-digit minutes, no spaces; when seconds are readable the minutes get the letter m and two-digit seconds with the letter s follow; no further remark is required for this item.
11h22
